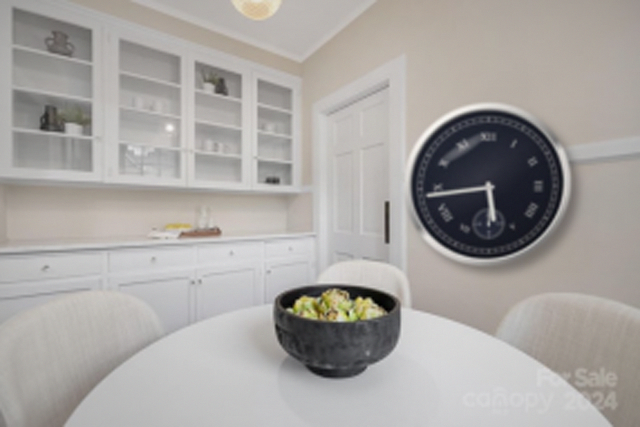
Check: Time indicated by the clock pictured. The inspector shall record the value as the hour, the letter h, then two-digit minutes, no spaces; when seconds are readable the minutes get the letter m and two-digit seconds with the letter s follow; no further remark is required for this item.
5h44
